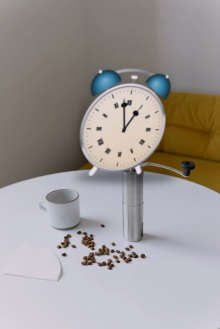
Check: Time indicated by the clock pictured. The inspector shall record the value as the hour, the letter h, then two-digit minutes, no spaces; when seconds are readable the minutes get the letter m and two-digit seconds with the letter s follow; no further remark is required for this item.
12h58
